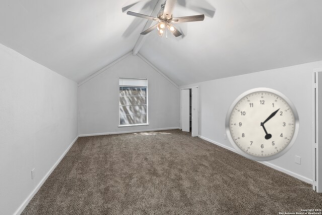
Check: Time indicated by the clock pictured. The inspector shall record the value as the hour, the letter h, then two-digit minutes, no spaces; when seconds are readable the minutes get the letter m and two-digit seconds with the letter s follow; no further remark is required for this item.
5h08
